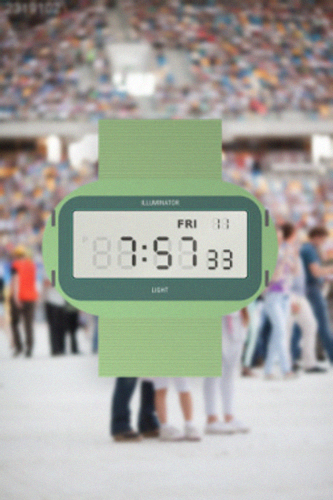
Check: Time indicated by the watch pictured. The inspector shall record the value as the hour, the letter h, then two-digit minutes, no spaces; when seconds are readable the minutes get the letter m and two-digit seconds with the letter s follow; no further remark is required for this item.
7h57m33s
